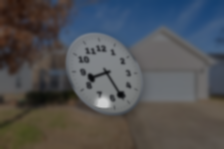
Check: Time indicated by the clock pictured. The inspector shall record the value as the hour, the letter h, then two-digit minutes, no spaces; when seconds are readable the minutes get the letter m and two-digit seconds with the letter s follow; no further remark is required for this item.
8h26
